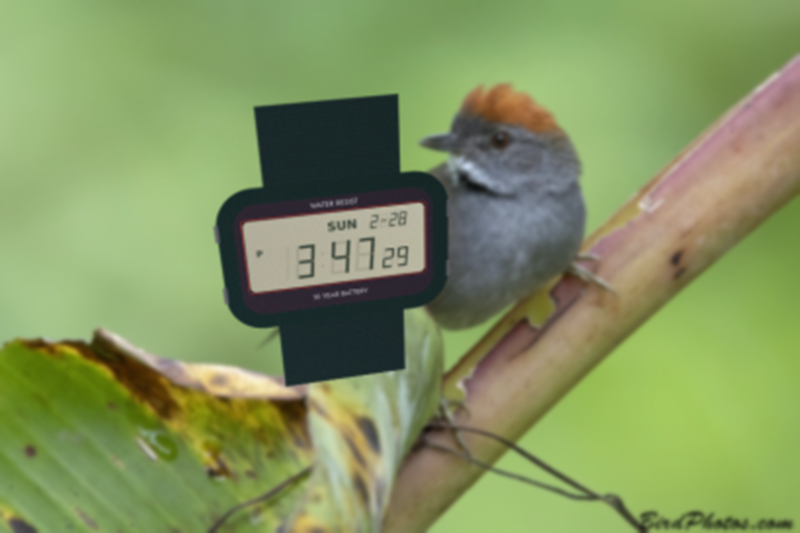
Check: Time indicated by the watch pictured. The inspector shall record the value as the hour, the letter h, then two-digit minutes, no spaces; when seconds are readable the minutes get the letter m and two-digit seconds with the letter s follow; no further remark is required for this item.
3h47m29s
